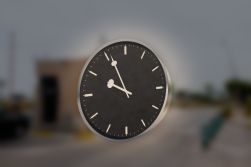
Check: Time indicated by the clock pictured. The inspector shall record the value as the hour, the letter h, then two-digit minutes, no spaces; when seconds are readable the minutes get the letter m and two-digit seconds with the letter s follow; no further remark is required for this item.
9h56
